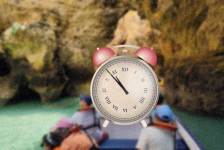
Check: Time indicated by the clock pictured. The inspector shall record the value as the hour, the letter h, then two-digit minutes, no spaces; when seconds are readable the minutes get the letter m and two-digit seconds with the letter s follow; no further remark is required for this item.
10h53
